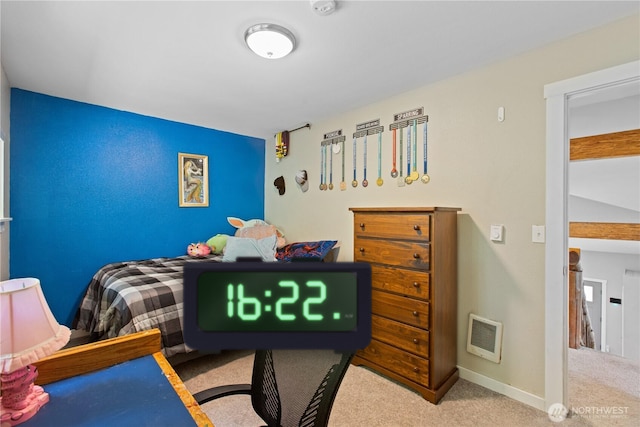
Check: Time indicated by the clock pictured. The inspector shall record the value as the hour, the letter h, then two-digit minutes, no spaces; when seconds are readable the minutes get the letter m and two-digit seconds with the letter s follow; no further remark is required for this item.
16h22
